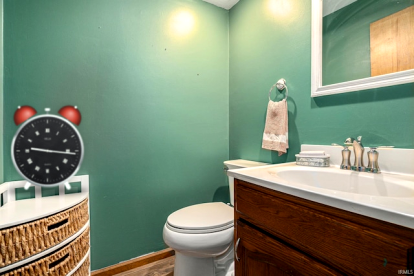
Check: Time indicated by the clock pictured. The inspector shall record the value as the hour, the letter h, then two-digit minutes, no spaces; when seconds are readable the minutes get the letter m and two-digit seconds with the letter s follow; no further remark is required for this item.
9h16
